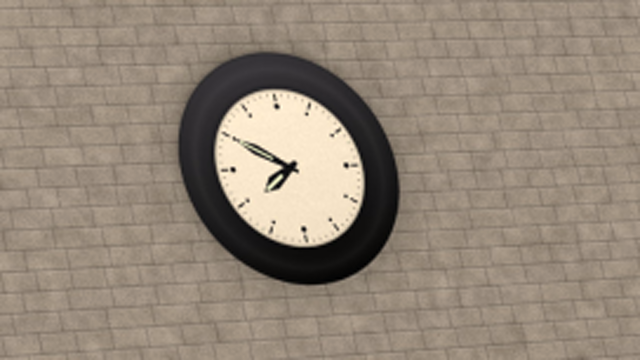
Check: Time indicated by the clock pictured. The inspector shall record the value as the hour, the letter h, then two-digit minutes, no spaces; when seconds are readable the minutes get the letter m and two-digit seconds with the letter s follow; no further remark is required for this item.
7h50
